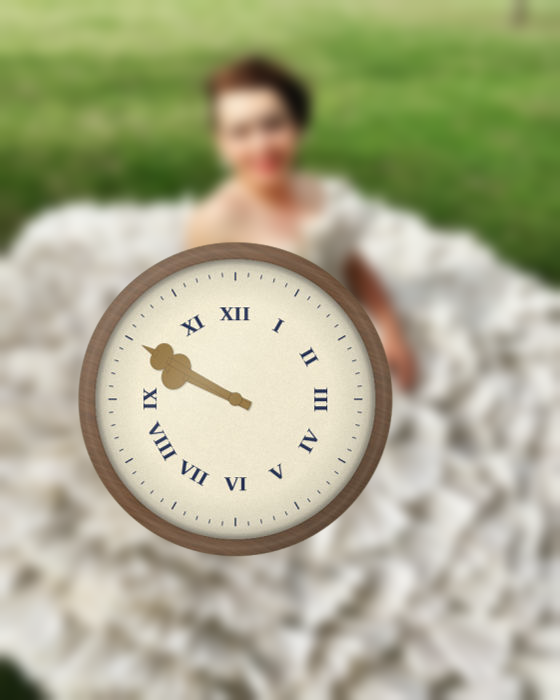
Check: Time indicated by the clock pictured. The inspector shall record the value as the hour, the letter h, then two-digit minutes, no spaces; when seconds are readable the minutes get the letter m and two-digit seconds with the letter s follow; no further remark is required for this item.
9h50
